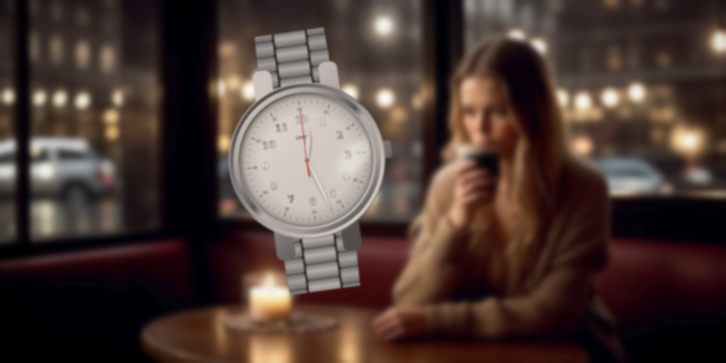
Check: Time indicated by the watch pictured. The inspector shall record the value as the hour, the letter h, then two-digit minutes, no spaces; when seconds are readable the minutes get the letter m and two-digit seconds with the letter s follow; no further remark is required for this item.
12h27m00s
